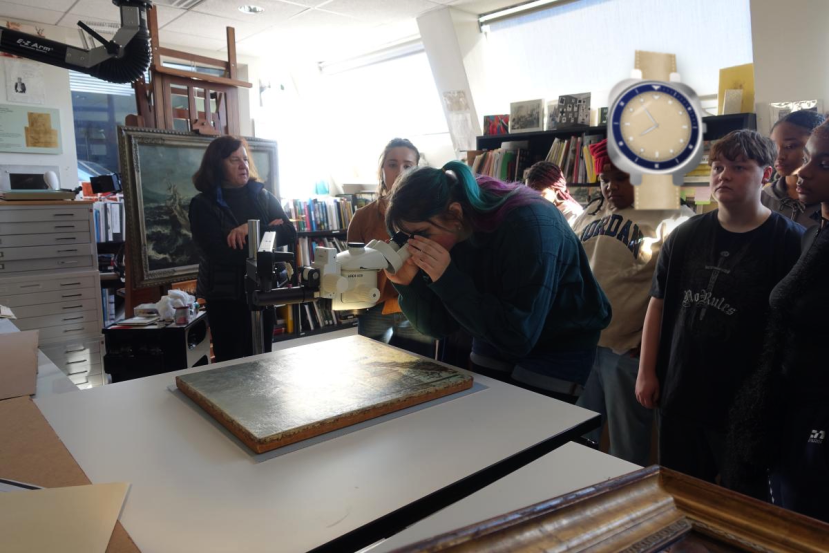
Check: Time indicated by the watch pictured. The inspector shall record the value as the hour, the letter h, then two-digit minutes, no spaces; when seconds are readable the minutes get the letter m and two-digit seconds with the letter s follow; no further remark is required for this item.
7h54
